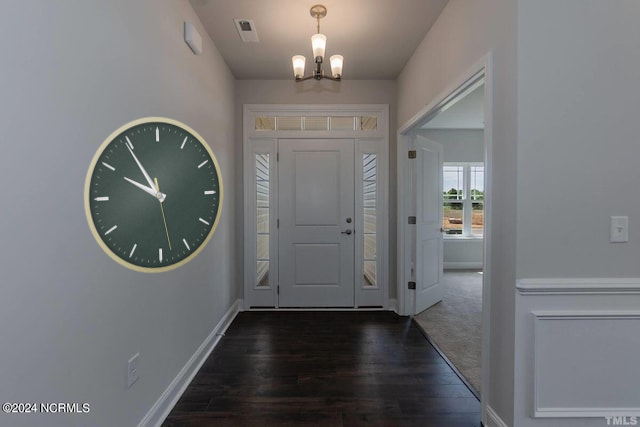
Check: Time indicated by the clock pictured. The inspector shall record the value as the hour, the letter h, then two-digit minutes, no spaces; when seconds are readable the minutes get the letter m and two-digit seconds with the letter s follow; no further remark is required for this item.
9h54m28s
